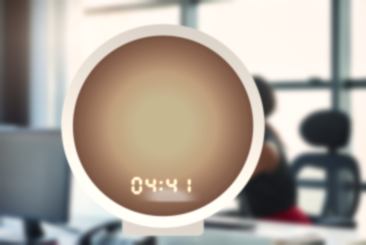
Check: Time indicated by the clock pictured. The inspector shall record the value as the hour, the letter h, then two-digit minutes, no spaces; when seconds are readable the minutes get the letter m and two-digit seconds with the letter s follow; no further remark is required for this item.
4h41
